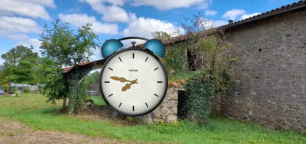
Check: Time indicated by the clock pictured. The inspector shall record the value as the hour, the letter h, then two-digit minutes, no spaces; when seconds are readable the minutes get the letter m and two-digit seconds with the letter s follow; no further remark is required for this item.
7h47
